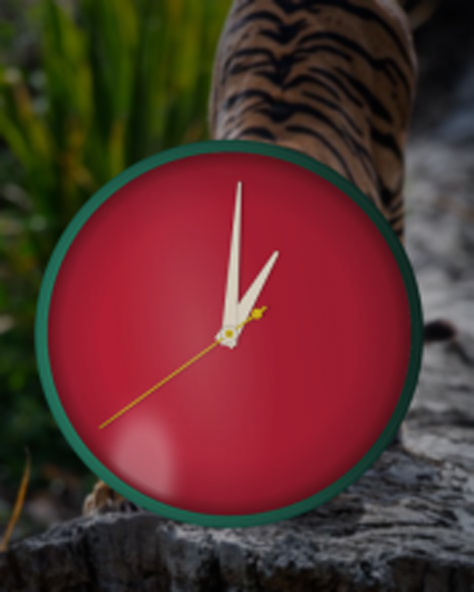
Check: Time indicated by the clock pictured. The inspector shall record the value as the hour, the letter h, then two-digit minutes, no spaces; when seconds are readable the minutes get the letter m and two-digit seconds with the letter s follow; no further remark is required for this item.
1h00m39s
